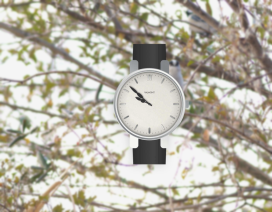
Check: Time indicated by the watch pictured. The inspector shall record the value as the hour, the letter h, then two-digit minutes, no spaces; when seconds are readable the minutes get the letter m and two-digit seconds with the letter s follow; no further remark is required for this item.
9h52
